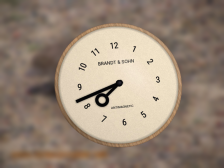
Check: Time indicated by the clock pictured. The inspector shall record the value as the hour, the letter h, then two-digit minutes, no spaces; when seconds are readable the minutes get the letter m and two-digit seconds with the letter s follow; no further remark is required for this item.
7h42
